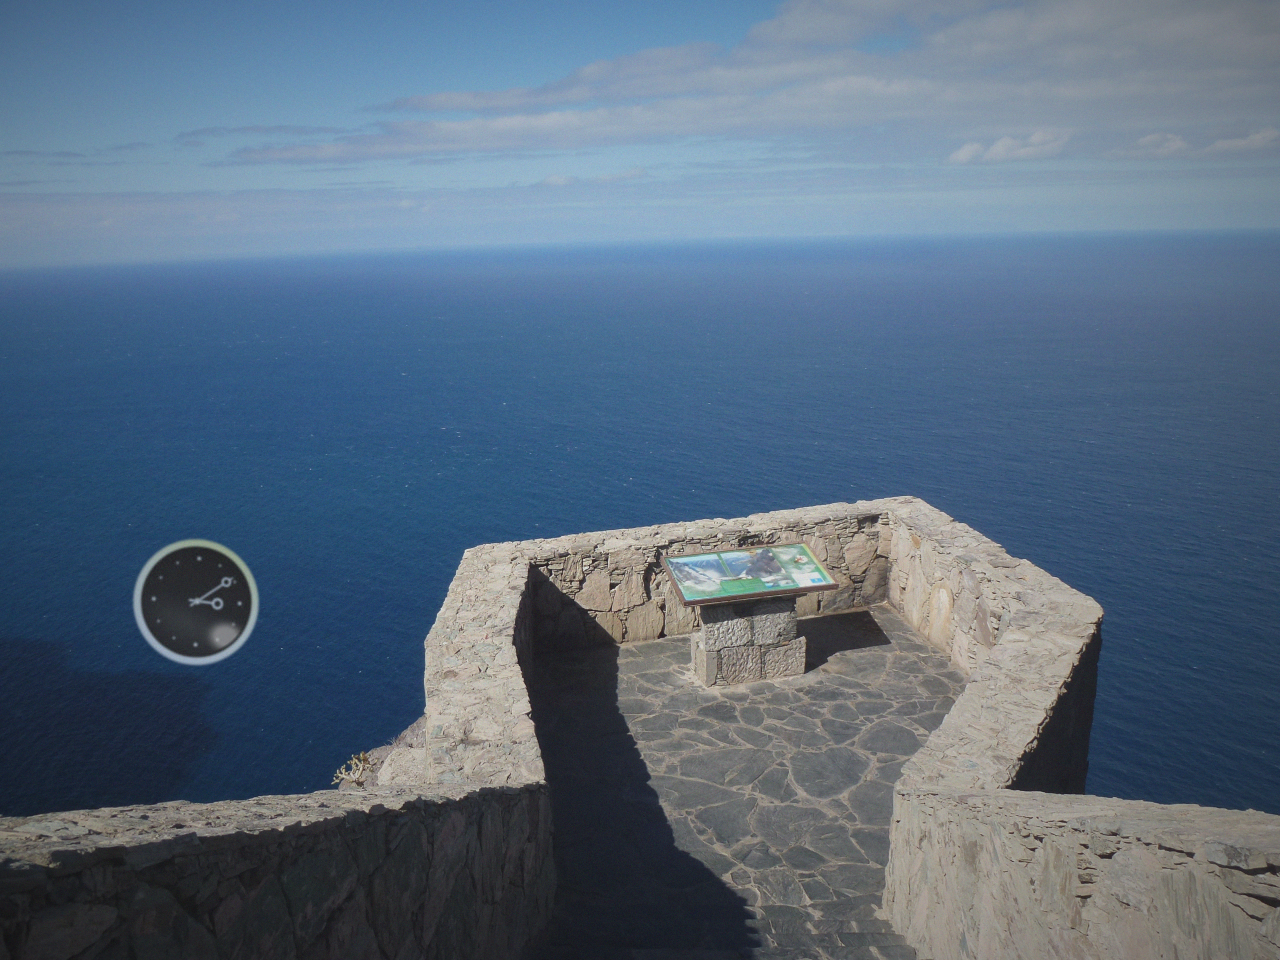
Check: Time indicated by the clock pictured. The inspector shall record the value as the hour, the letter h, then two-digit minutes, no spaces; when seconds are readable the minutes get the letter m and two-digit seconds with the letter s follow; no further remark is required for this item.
3h09
